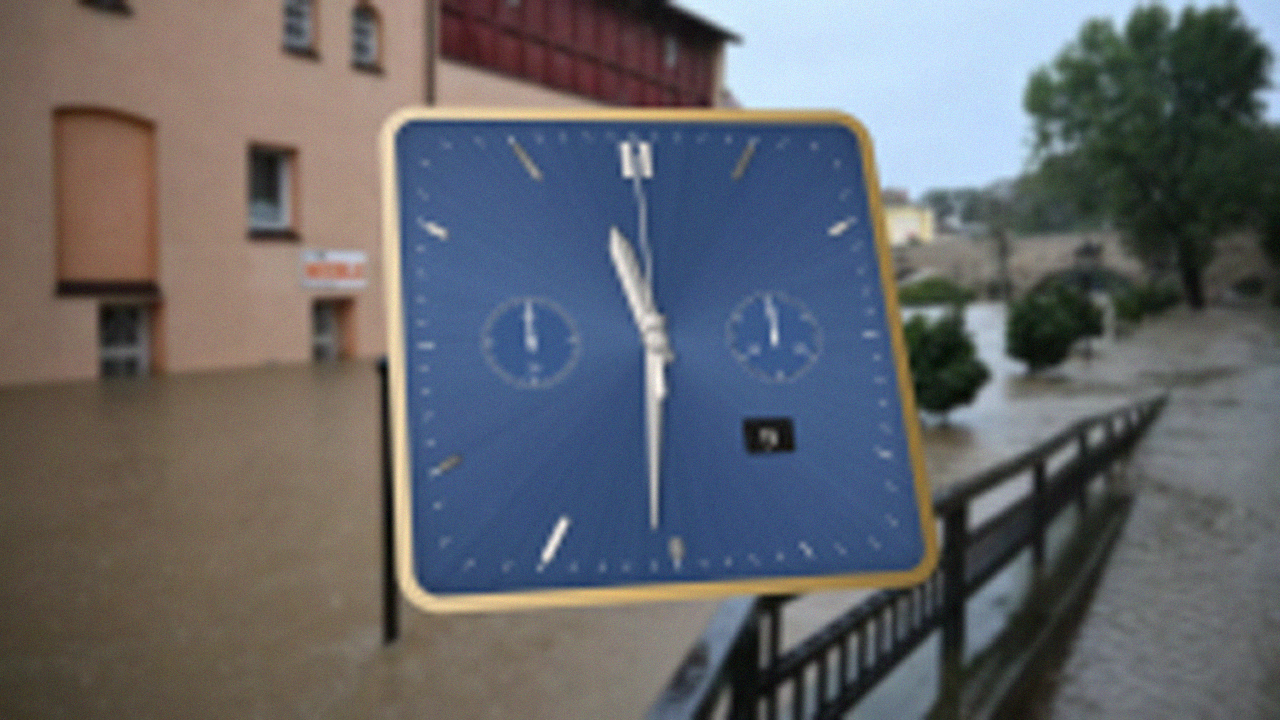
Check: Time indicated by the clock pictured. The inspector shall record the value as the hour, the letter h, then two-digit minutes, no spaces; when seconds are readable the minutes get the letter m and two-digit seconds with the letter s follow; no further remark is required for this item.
11h31
